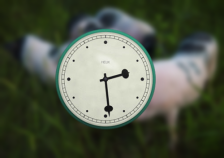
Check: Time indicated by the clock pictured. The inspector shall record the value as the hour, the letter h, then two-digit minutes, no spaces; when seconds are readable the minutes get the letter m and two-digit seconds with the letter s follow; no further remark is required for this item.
2h29
